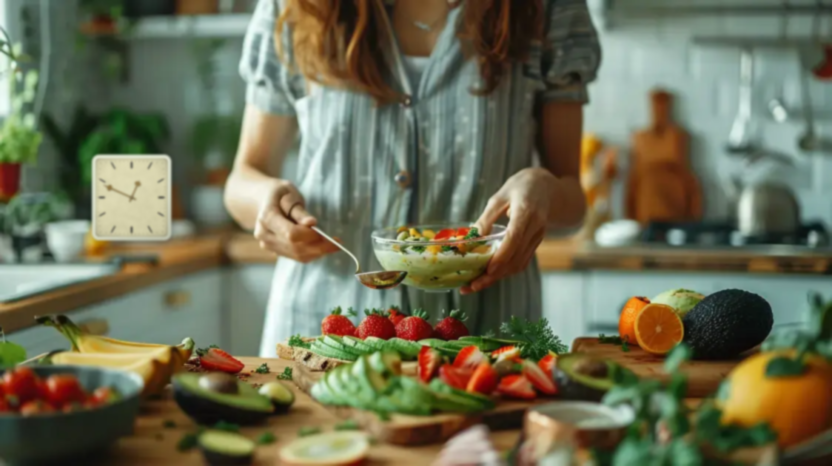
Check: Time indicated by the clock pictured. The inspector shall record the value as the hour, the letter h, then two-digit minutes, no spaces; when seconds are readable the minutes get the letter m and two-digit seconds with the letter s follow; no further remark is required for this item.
12h49
